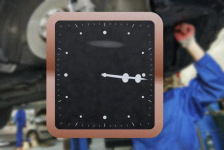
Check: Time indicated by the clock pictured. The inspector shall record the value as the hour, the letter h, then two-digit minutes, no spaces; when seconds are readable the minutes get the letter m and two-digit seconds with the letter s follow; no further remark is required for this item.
3h16
